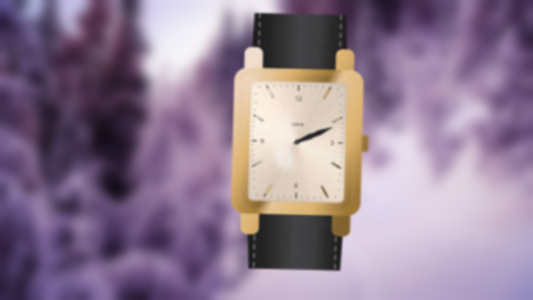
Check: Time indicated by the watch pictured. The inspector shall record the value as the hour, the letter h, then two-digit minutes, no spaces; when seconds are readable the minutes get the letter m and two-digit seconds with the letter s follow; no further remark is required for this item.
2h11
